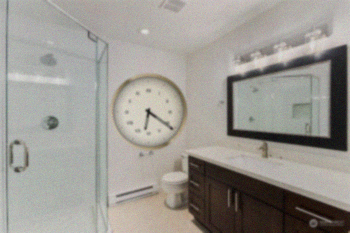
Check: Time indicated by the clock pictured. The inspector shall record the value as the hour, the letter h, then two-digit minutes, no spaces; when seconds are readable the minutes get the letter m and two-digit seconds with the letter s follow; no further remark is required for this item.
6h21
